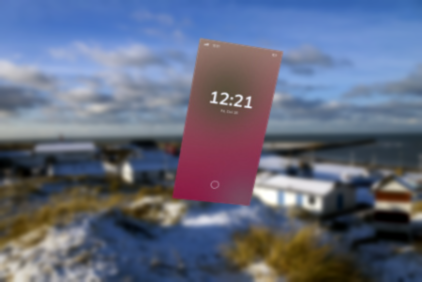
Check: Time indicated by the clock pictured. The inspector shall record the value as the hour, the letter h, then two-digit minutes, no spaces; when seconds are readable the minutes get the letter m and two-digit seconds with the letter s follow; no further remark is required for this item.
12h21
